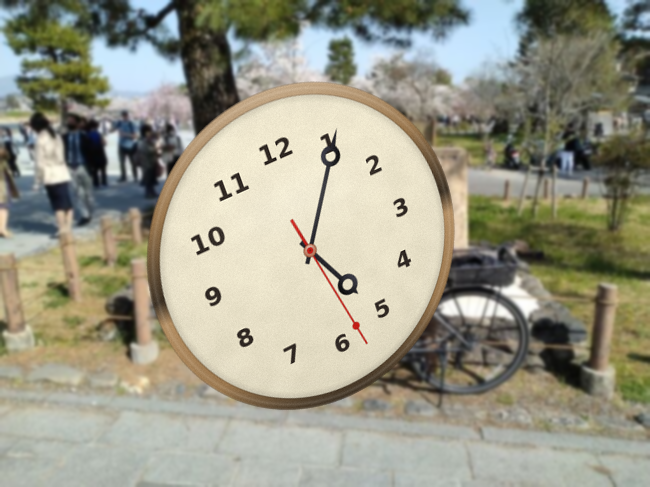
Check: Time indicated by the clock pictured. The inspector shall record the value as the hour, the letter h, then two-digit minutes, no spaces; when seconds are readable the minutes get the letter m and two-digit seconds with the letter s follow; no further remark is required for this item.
5h05m28s
